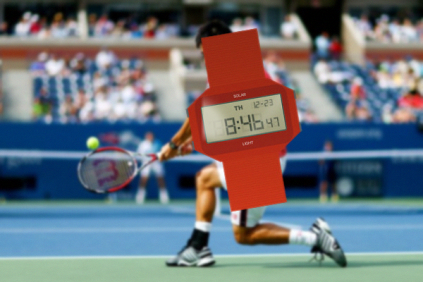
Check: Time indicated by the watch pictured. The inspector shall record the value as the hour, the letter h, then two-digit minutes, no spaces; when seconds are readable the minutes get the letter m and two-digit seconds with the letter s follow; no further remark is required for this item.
8h46m47s
